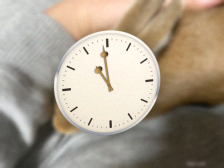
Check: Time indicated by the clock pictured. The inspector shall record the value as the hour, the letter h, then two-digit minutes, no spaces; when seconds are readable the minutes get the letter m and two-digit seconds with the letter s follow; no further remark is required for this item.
10h59
